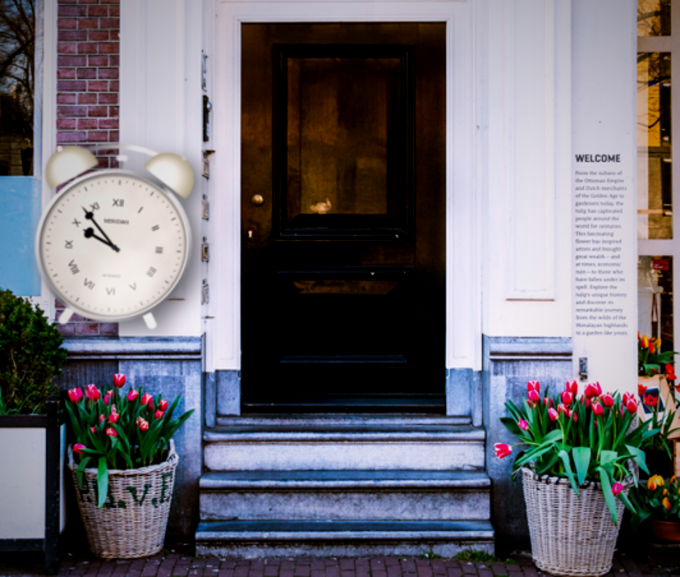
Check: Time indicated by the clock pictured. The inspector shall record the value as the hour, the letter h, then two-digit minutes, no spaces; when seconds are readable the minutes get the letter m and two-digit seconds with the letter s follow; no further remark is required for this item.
9h53
